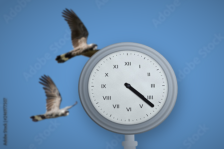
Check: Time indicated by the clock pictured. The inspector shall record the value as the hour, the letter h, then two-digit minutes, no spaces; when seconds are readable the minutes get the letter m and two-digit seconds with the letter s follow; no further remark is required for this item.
4h22
